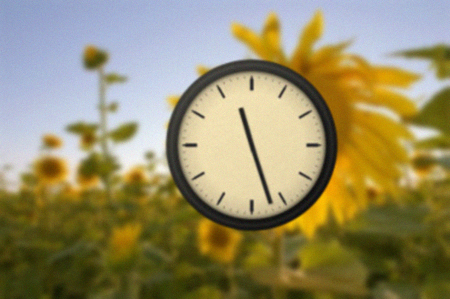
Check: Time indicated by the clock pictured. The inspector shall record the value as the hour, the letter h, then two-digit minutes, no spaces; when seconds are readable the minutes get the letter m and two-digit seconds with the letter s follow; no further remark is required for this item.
11h27
